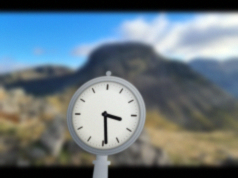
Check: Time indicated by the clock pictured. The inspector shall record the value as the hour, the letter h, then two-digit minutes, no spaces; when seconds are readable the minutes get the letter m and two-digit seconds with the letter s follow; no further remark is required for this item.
3h29
